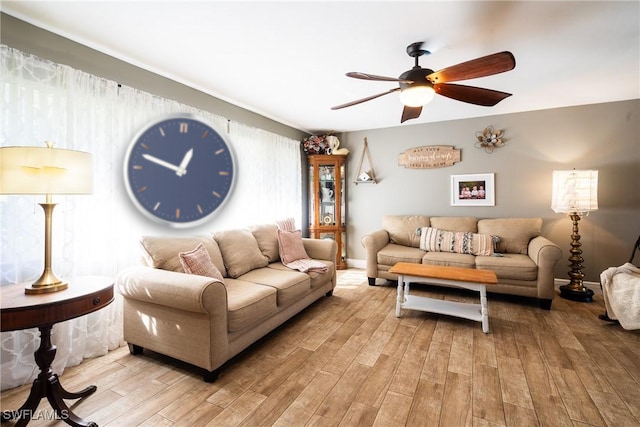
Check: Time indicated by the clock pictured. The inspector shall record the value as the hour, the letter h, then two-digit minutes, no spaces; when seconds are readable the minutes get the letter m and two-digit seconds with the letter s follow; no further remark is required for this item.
12h48
